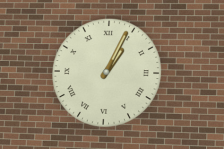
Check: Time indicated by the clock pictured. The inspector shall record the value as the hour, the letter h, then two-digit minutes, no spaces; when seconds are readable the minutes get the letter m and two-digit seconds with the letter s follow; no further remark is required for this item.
1h04
